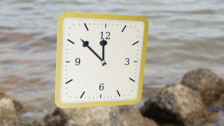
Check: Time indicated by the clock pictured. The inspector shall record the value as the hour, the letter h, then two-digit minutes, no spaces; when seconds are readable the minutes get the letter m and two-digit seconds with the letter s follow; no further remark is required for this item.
11h52
